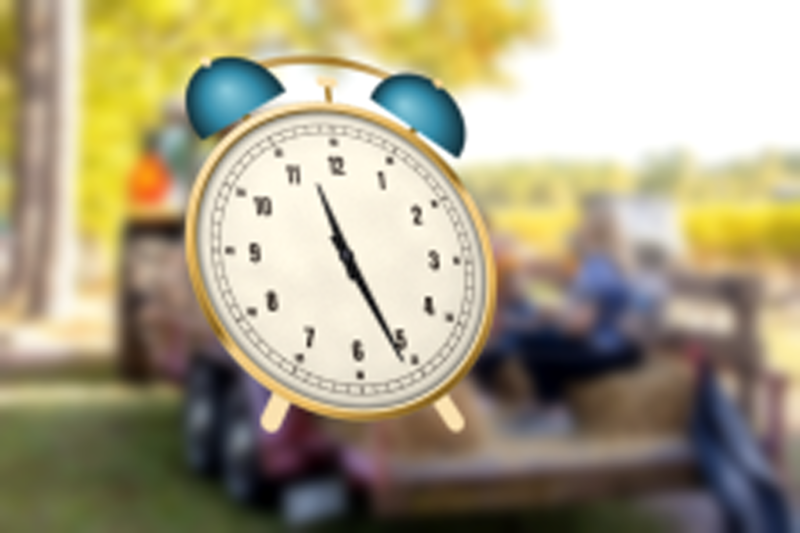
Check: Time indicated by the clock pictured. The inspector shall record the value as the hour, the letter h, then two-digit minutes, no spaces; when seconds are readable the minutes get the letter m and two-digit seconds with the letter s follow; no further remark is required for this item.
11h26
